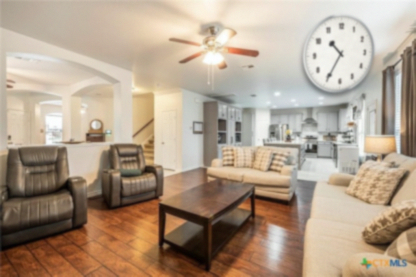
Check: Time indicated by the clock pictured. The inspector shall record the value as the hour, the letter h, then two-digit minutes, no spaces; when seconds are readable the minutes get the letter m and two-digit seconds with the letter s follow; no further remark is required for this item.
10h35
